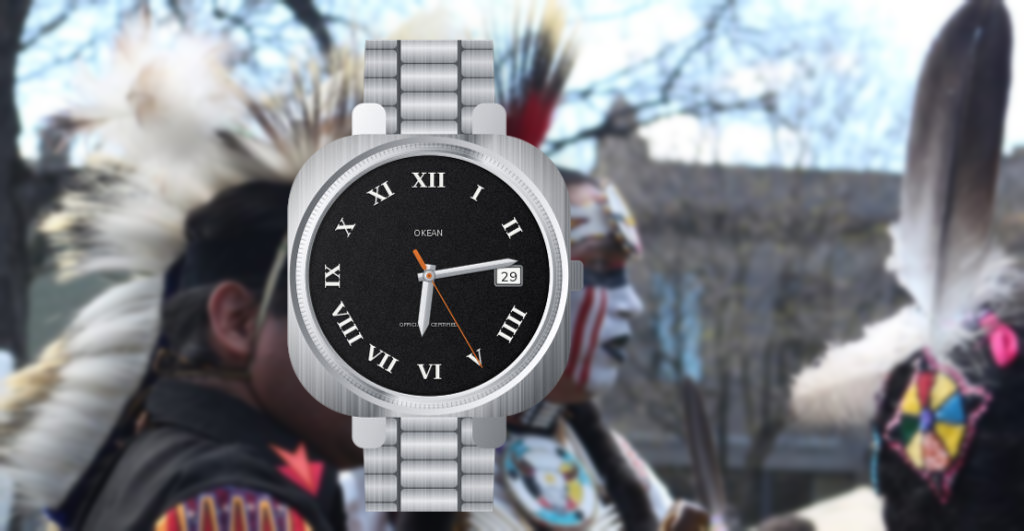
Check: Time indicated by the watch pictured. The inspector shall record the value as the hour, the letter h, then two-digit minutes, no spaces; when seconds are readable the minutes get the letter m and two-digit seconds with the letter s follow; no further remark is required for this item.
6h13m25s
